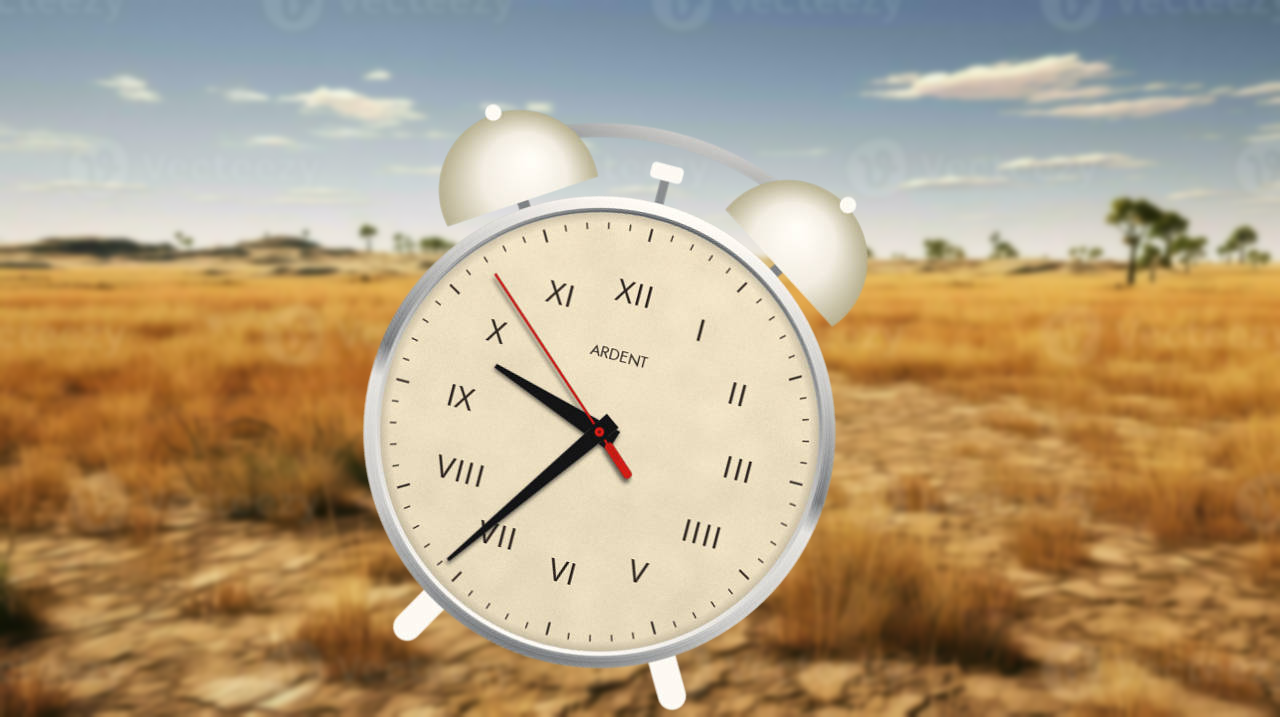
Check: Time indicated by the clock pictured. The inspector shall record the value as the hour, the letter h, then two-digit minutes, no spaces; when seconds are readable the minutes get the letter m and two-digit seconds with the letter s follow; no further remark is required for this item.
9h35m52s
